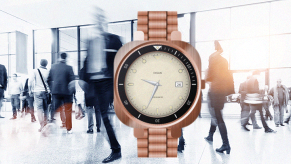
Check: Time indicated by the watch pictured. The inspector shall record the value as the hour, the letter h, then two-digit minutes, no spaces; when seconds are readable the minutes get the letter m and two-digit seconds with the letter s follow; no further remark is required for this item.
9h34
